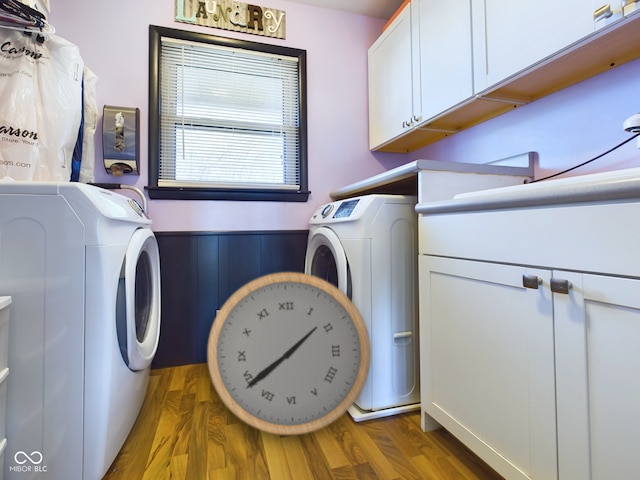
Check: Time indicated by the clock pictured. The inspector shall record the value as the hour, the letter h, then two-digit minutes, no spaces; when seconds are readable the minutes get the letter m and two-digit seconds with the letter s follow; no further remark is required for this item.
1h39
